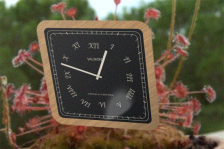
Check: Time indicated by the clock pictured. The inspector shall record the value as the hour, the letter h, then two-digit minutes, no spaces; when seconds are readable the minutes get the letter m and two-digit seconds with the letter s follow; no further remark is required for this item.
12h48
